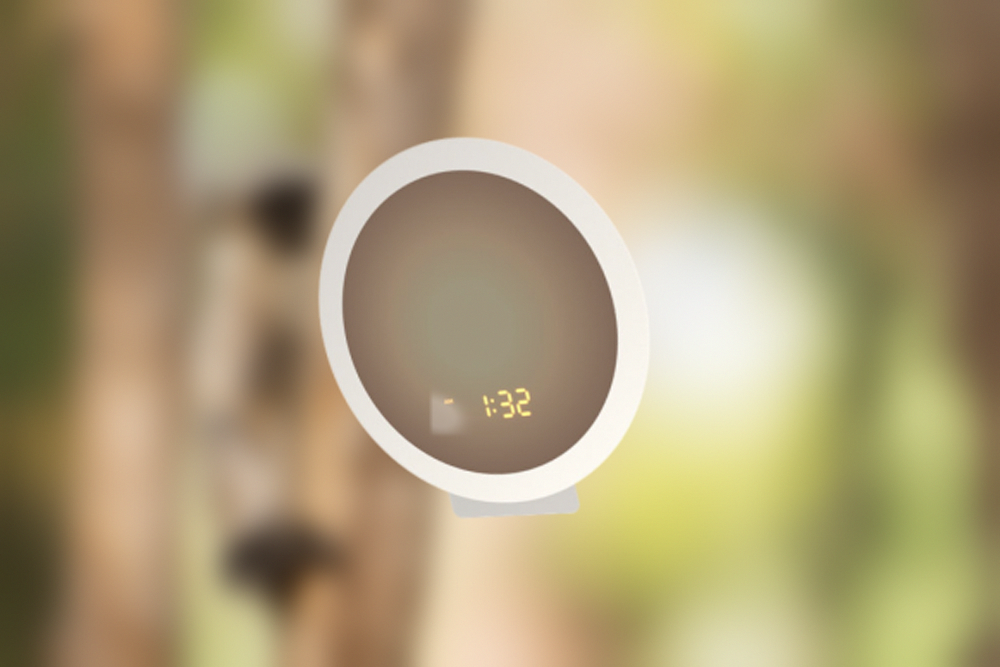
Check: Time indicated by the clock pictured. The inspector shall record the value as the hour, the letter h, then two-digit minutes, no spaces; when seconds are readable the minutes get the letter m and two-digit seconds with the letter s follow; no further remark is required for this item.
1h32
